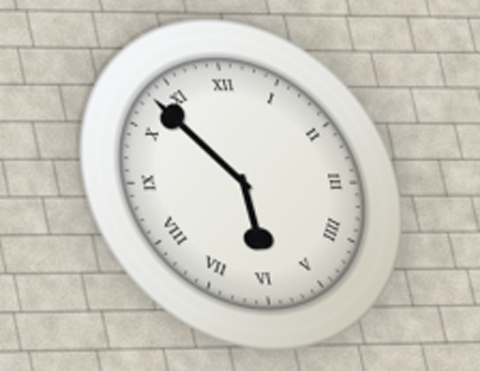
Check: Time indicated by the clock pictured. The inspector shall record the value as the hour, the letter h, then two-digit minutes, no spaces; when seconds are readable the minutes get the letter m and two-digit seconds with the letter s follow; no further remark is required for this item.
5h53
